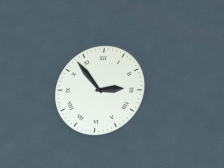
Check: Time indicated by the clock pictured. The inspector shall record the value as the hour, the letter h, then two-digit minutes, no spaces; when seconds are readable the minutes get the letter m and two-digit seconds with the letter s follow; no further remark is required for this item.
2h53
